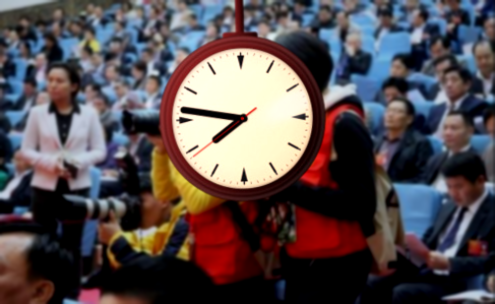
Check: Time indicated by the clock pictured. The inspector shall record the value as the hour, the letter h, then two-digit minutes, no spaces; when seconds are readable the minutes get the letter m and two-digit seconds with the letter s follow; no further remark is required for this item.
7h46m39s
